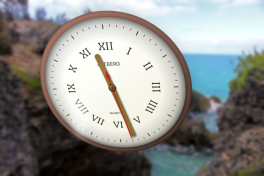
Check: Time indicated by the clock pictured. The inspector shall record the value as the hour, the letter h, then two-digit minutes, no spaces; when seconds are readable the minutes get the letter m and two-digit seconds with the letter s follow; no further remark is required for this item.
11h27m28s
